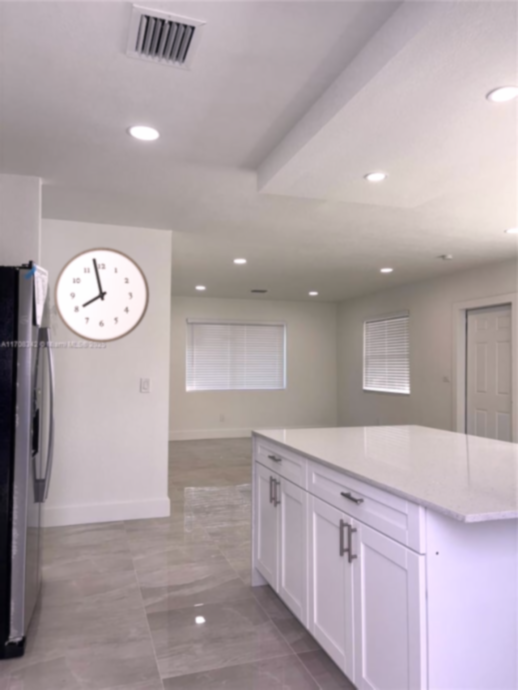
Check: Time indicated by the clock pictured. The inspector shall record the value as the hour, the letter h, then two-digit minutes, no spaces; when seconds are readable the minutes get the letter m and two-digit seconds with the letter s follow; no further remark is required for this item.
7h58
